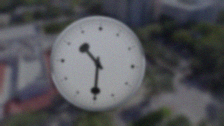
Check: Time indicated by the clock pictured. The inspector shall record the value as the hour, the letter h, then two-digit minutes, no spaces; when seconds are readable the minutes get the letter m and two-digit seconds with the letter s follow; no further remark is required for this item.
10h30
